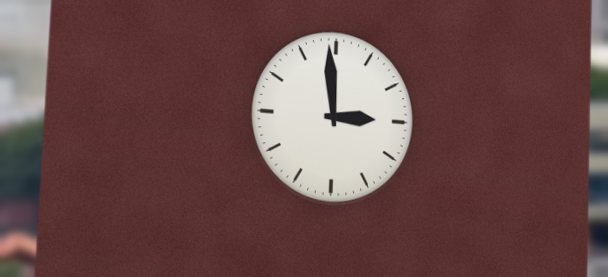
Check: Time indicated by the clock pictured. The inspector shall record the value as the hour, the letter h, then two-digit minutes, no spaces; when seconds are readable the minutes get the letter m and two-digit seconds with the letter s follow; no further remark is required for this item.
2h59
